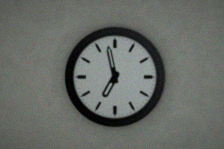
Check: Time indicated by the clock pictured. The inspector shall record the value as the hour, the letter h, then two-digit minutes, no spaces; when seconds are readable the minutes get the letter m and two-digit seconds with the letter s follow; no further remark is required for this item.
6h58
